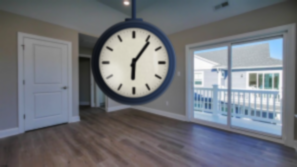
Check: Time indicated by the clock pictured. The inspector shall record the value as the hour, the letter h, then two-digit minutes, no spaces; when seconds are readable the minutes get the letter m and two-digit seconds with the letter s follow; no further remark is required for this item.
6h06
